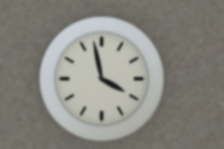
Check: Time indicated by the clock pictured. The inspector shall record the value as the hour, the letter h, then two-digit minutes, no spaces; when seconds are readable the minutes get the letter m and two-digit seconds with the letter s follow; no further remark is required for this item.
3h58
